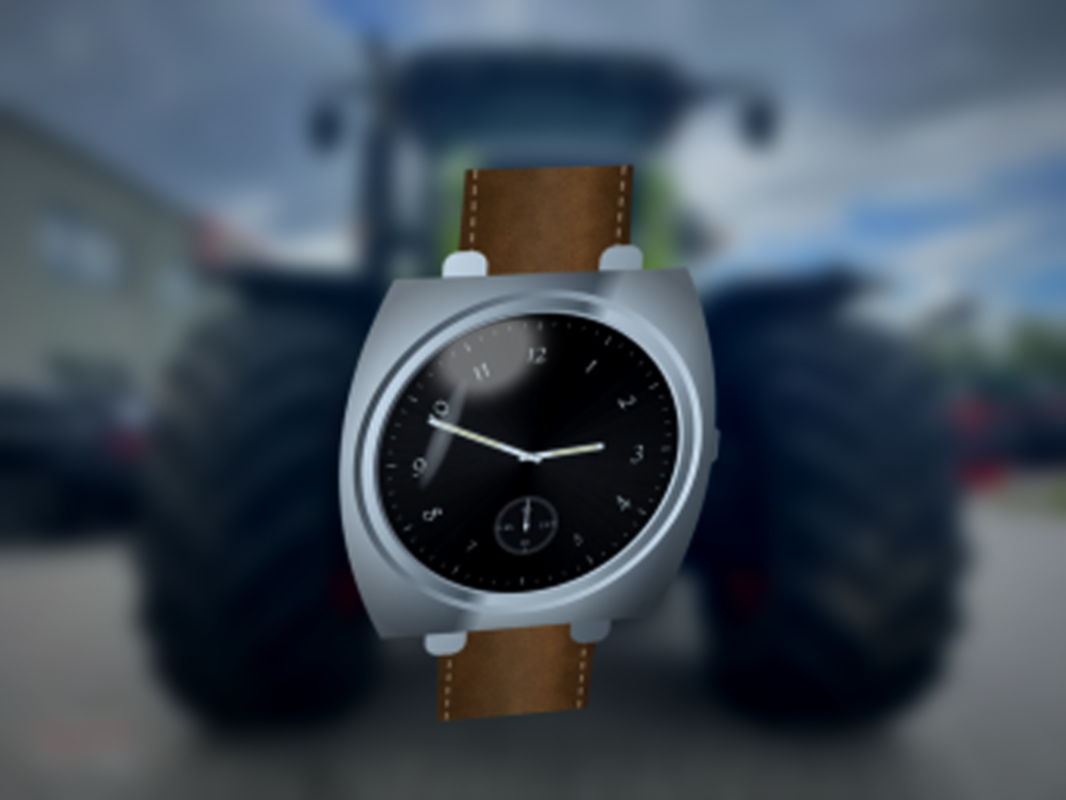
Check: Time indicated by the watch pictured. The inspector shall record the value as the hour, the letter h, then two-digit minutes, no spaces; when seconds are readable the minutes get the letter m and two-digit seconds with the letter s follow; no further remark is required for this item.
2h49
